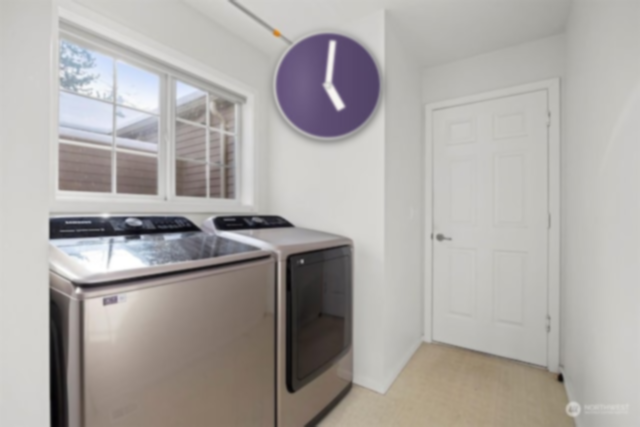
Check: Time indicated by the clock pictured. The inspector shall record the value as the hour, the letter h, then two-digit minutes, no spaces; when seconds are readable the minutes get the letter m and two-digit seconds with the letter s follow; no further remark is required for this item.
5h01
